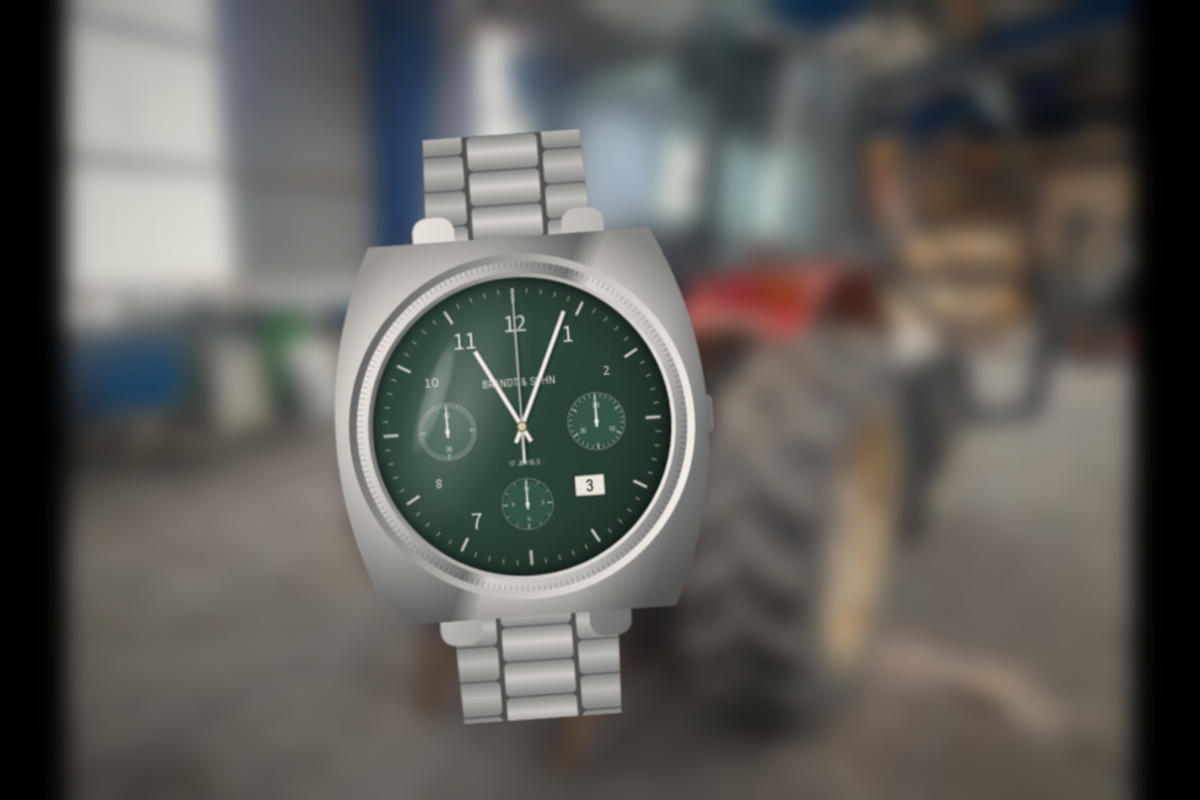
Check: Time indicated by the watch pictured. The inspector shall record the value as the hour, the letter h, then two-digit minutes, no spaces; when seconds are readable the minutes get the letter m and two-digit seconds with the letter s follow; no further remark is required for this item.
11h04
